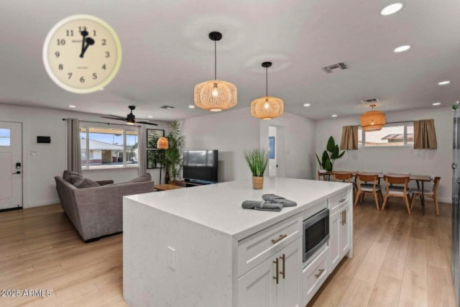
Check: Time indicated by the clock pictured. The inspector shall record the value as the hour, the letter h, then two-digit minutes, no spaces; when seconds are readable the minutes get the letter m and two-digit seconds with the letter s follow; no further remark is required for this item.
1h01
